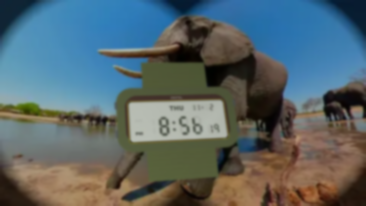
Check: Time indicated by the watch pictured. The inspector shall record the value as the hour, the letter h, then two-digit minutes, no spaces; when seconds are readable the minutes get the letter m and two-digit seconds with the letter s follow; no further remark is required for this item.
8h56
